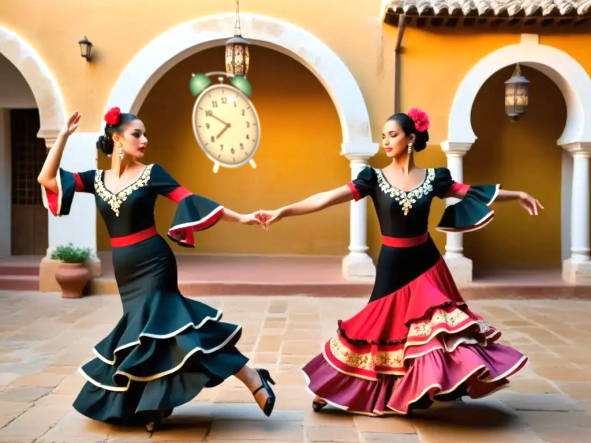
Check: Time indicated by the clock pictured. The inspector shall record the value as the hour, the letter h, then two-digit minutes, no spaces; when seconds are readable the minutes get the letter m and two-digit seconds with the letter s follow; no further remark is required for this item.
7h50
